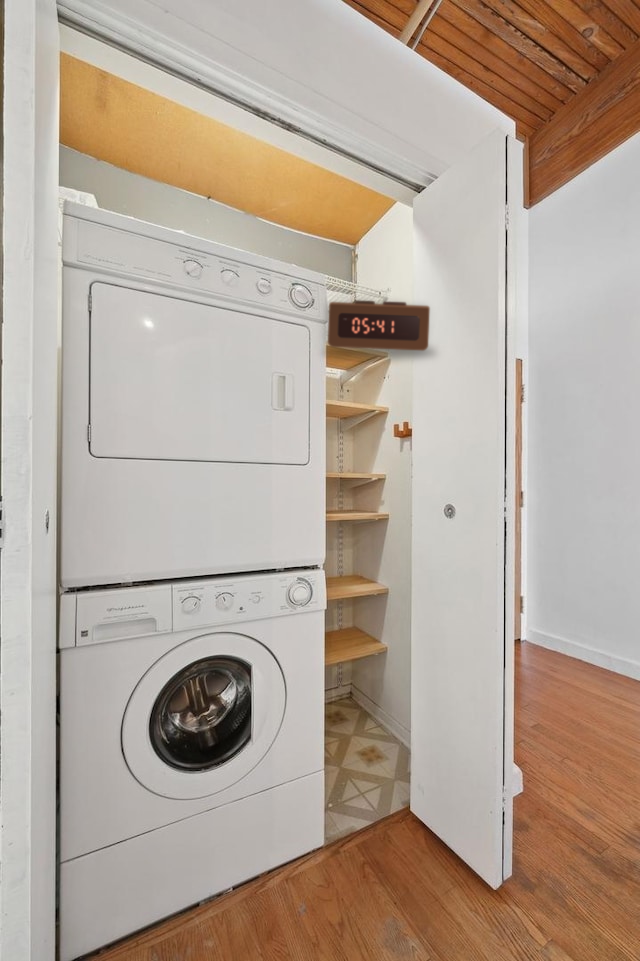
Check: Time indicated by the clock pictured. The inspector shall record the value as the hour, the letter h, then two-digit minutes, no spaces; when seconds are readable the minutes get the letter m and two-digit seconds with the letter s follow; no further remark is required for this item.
5h41
